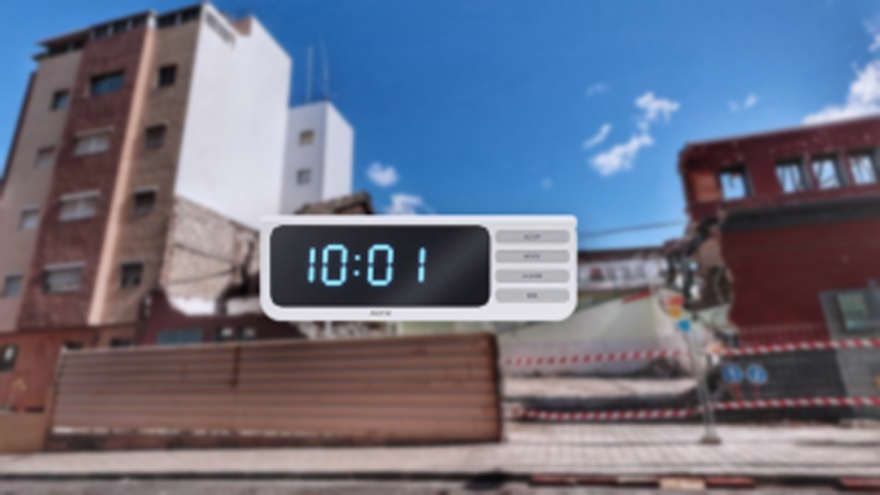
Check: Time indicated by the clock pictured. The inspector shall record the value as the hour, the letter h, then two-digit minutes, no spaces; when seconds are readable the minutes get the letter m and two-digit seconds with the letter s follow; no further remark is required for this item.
10h01
